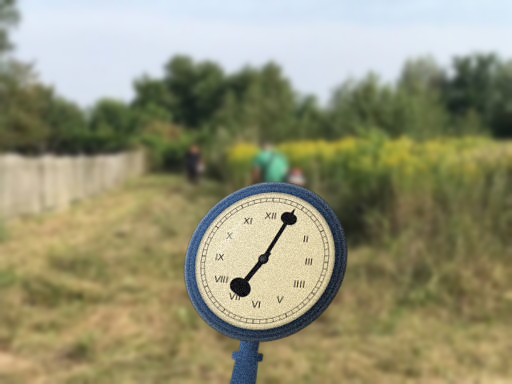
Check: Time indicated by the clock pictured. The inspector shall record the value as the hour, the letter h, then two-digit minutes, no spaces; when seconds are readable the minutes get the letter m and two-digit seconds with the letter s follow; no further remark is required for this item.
7h04
